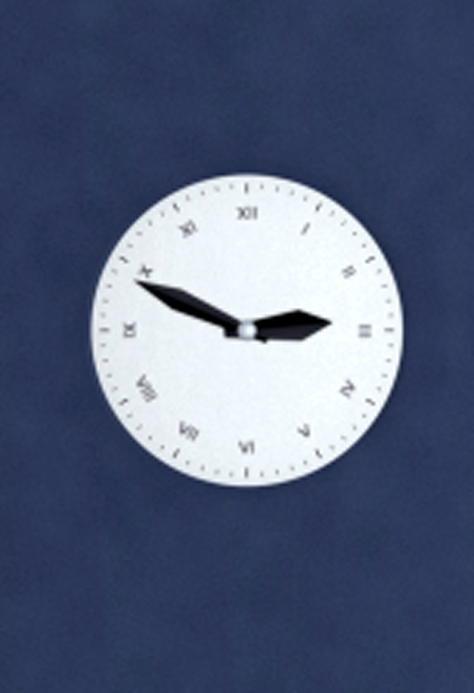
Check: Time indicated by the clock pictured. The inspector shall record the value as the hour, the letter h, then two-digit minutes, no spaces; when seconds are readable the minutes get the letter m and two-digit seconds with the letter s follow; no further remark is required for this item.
2h49
